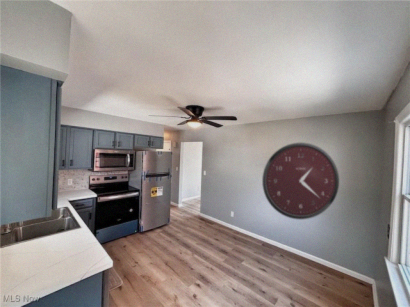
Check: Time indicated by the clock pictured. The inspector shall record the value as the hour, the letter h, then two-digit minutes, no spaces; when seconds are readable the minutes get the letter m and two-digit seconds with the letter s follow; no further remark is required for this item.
1h22
